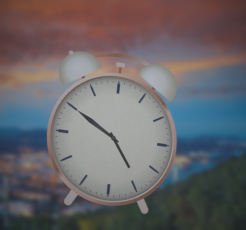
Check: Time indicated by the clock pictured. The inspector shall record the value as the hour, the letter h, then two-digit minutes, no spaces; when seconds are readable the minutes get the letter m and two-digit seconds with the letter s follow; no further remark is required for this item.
4h50
